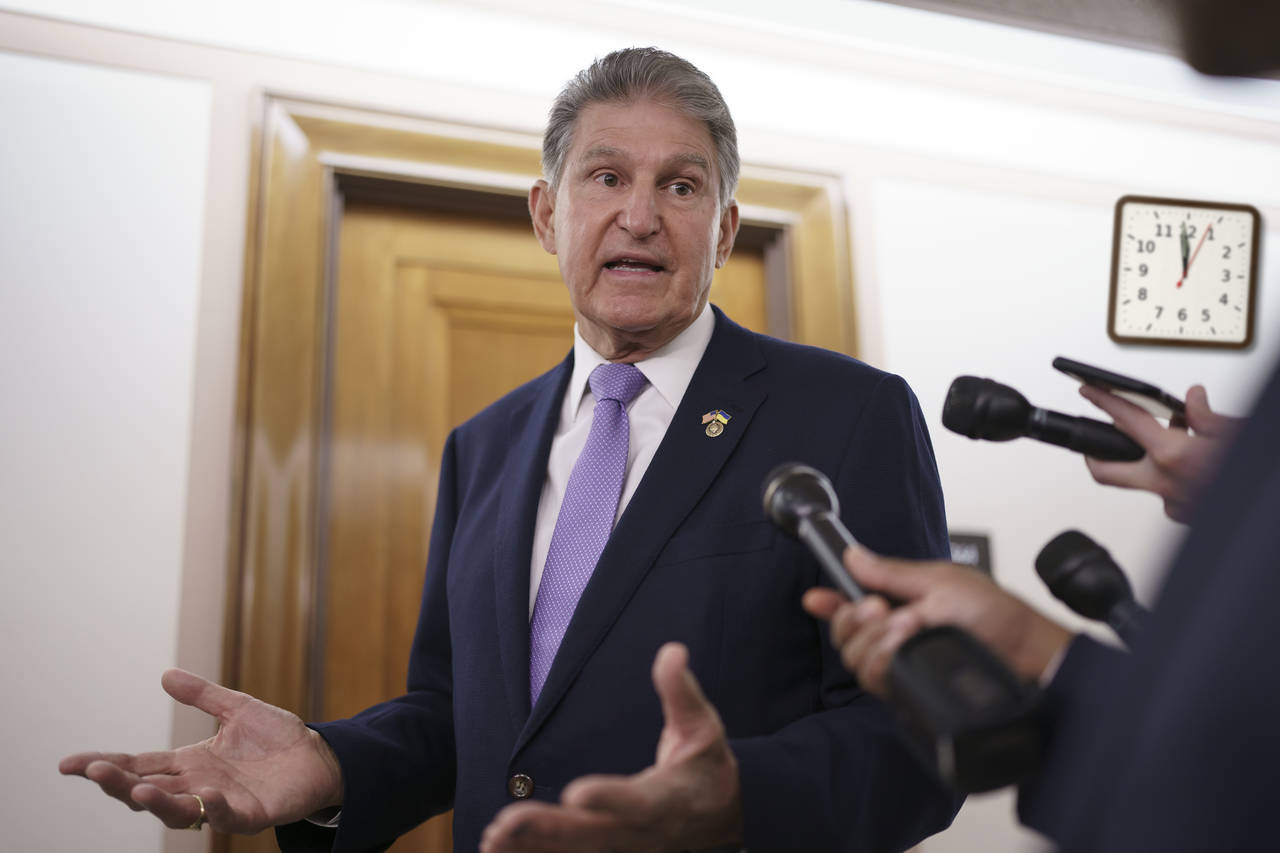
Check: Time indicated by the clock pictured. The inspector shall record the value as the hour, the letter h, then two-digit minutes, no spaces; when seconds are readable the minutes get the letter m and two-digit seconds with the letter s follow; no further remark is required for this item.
11h59m04s
